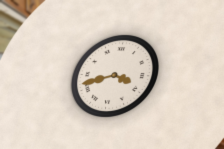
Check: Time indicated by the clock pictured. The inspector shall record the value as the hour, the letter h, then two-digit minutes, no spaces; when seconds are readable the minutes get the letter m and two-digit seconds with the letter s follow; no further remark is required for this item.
3h42
